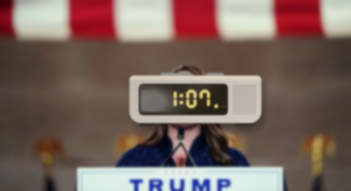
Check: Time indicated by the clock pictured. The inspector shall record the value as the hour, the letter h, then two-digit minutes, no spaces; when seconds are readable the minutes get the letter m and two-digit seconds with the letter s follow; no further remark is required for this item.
1h07
